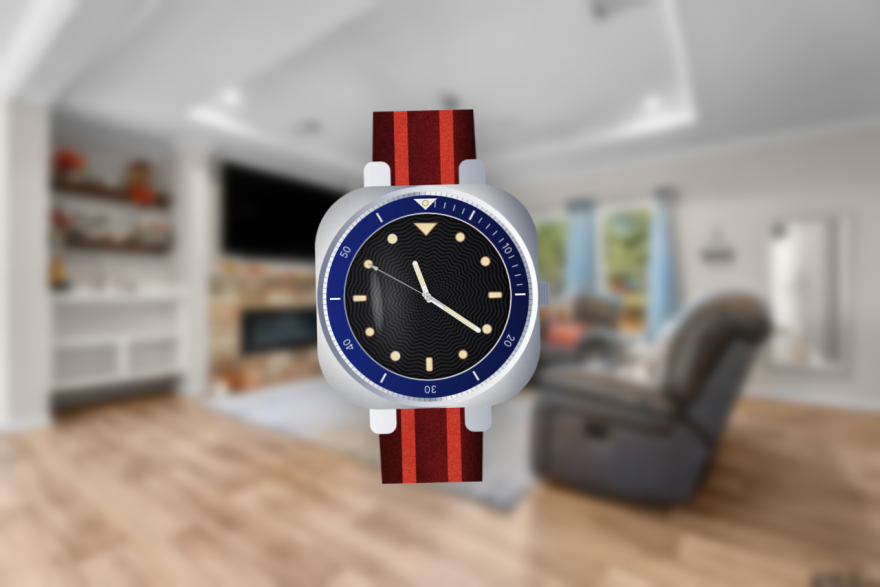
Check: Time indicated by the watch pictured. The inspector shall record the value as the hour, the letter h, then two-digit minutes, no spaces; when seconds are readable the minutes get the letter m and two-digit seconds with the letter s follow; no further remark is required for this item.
11h20m50s
